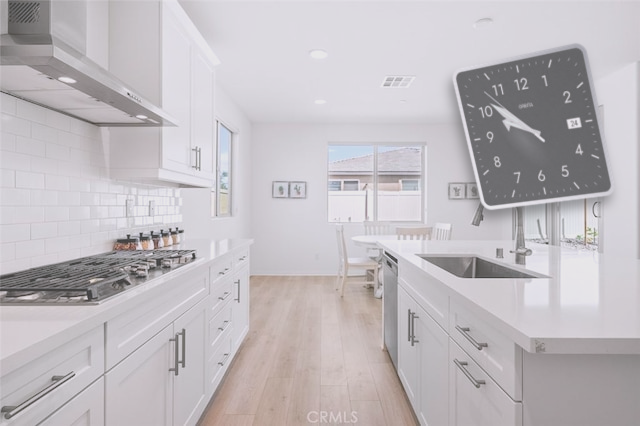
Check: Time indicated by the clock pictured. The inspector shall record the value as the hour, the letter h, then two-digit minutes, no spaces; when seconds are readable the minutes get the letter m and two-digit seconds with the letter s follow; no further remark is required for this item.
9h51m53s
